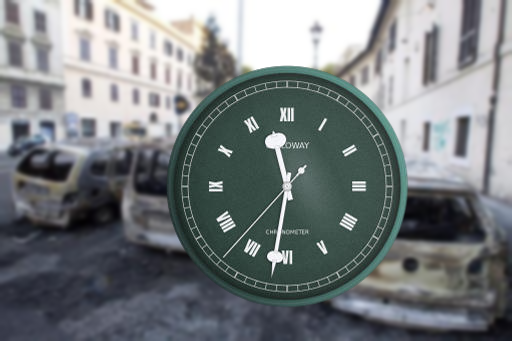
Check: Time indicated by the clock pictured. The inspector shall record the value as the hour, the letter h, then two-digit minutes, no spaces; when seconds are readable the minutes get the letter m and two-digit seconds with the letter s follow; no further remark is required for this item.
11h31m37s
